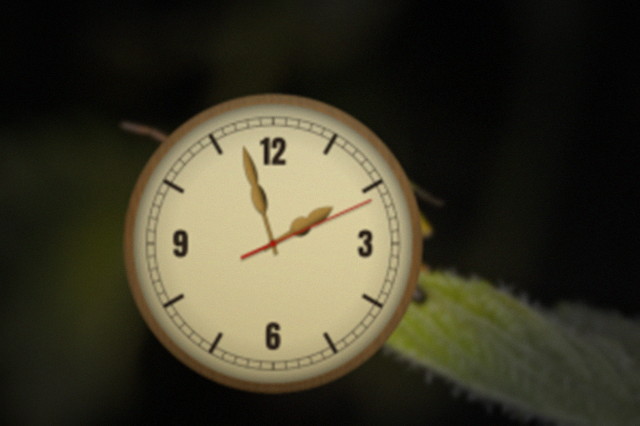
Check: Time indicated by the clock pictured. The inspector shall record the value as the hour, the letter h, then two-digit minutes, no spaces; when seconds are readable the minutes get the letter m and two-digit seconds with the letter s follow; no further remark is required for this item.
1h57m11s
